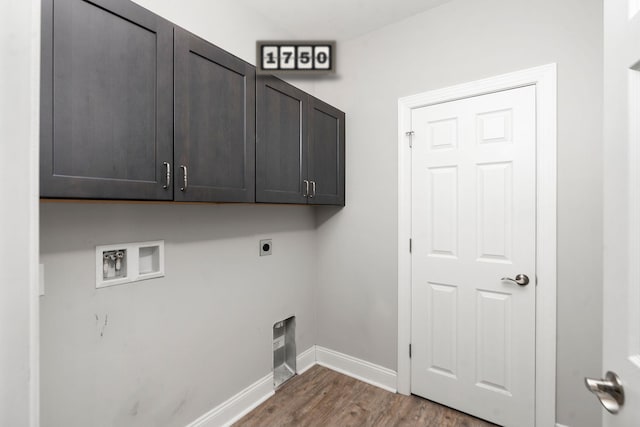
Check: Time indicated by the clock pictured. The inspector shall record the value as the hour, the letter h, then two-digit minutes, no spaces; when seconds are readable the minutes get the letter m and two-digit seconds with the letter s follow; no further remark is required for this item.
17h50
